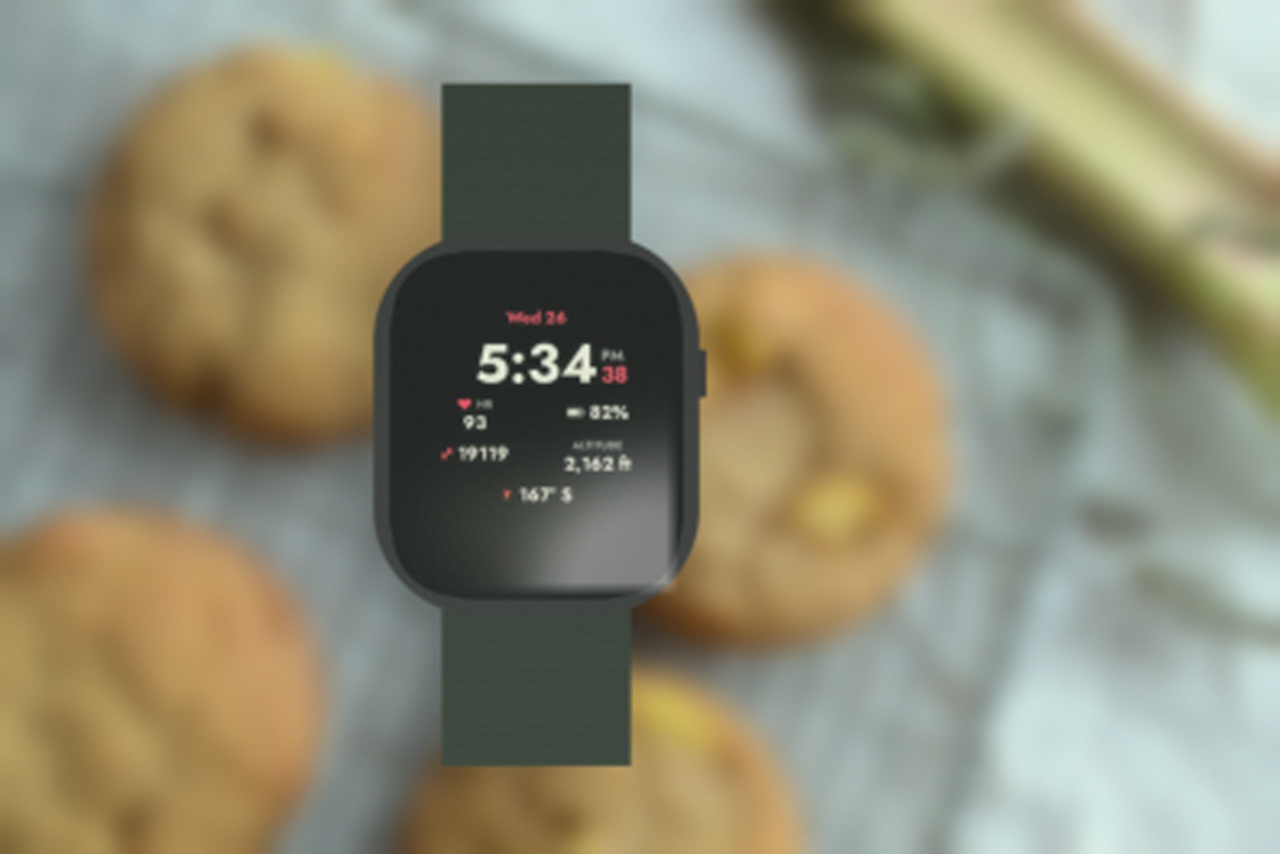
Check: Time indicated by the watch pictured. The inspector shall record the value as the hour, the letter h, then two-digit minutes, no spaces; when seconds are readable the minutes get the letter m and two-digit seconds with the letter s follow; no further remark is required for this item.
5h34
